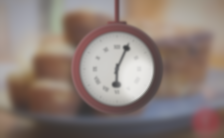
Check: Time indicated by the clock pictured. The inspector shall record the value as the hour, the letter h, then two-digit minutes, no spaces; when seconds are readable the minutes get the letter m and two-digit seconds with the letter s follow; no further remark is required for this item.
6h04
